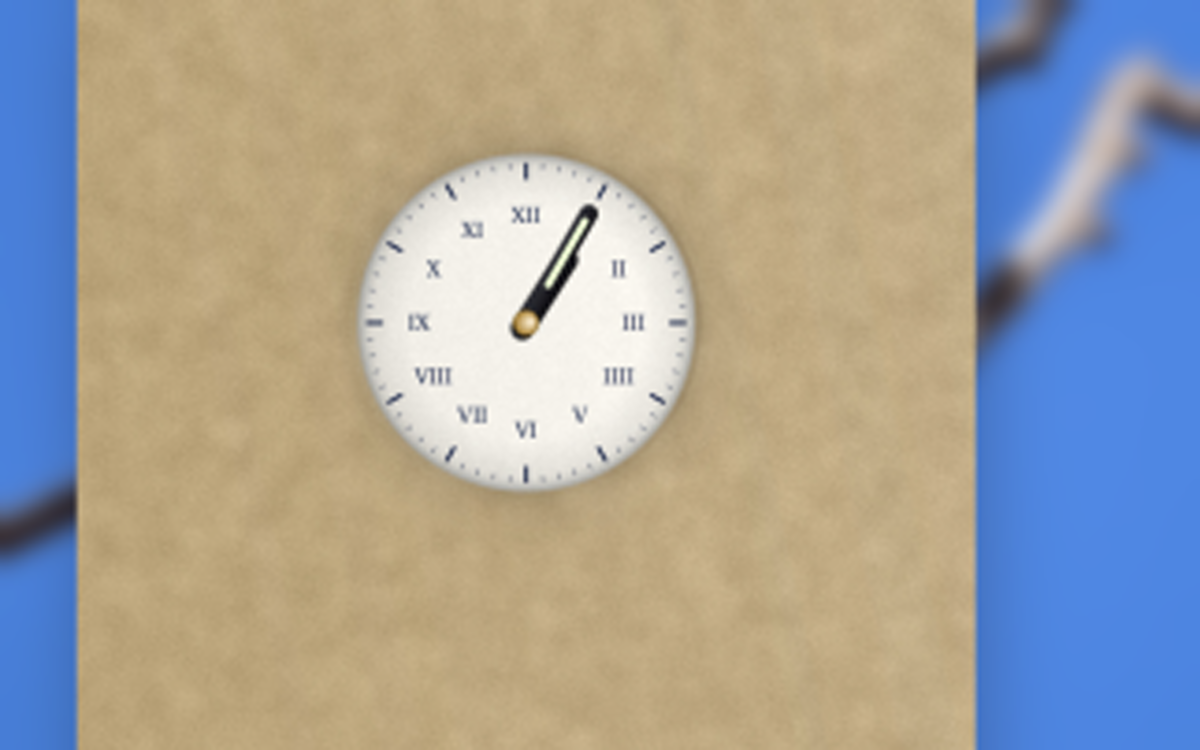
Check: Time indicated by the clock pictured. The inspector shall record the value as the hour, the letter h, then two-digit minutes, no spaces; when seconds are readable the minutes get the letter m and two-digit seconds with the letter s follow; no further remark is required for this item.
1h05
